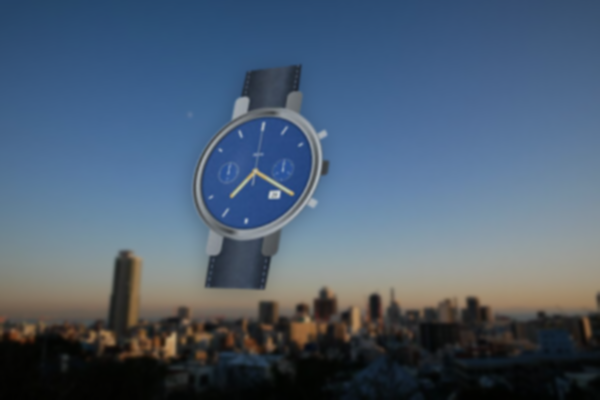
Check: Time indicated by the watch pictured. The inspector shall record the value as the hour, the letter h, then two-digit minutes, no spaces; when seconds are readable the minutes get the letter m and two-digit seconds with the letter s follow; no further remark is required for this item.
7h20
